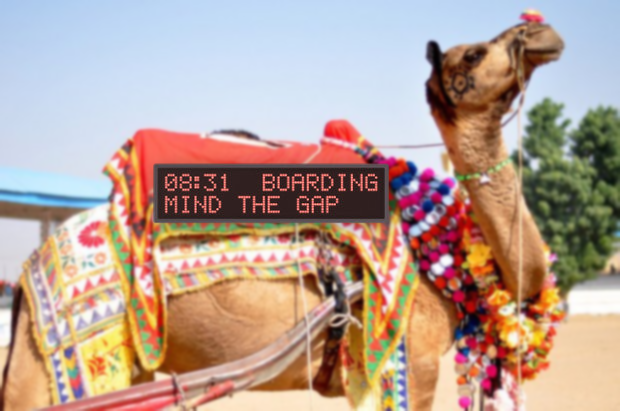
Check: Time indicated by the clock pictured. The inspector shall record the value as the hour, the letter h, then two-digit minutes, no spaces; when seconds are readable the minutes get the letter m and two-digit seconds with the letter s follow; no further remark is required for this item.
8h31
